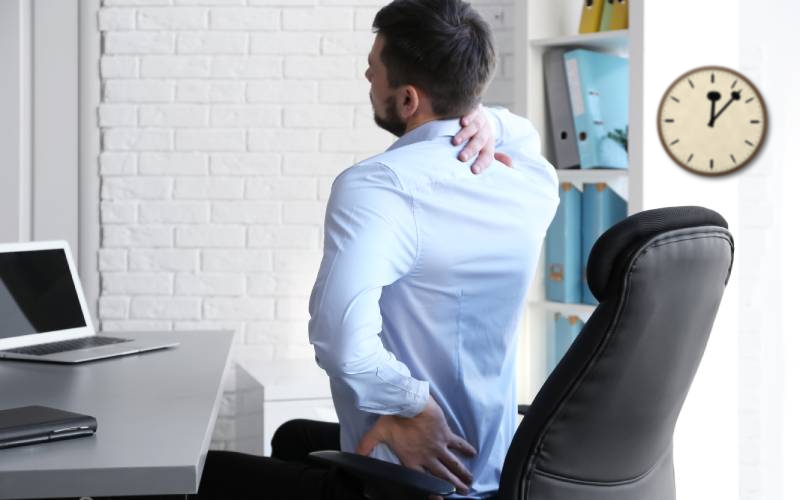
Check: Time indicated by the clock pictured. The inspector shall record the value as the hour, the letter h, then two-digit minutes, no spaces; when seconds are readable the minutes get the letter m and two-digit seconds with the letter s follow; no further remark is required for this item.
12h07
